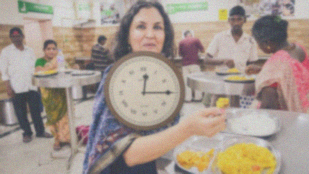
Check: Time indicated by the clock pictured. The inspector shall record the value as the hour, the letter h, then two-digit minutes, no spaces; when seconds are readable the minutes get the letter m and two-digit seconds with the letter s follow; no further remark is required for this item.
12h15
